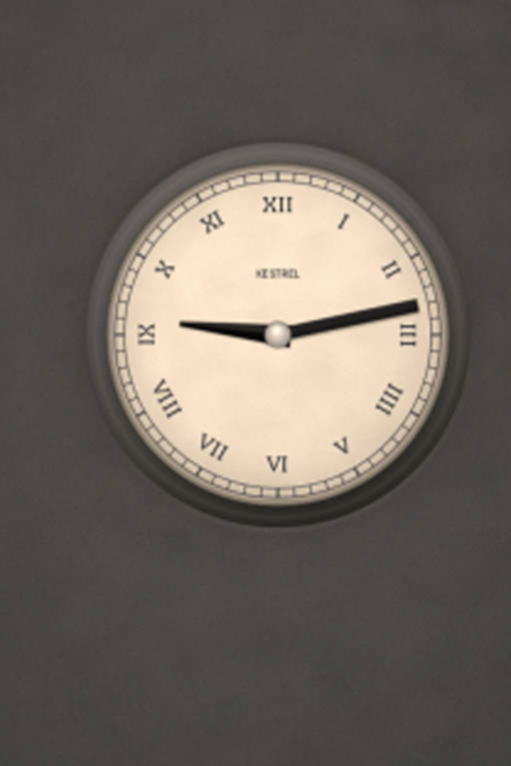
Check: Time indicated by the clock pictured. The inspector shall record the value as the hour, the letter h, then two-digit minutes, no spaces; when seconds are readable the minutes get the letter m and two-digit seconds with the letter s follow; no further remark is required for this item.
9h13
